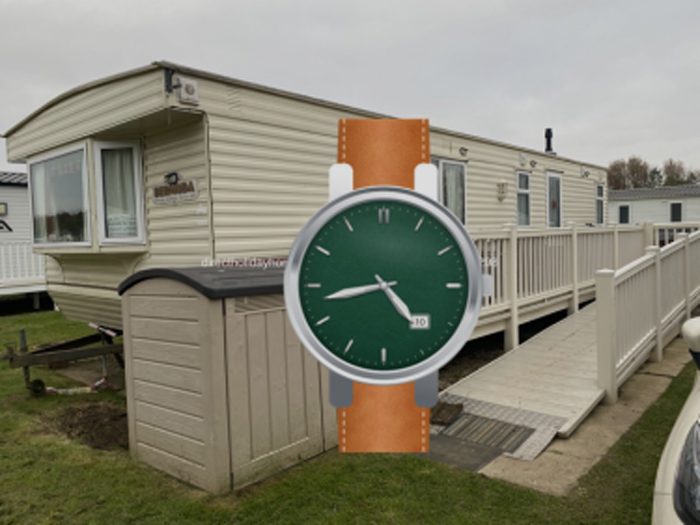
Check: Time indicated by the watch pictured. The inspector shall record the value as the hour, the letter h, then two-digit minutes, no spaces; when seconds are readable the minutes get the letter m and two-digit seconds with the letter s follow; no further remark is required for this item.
4h43
